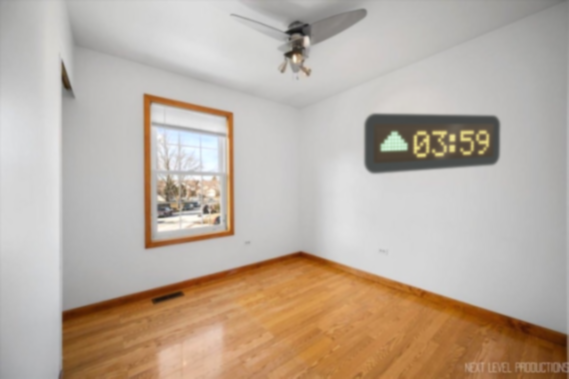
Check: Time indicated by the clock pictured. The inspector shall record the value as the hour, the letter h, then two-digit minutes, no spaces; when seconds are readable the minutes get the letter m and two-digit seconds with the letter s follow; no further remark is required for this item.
3h59
